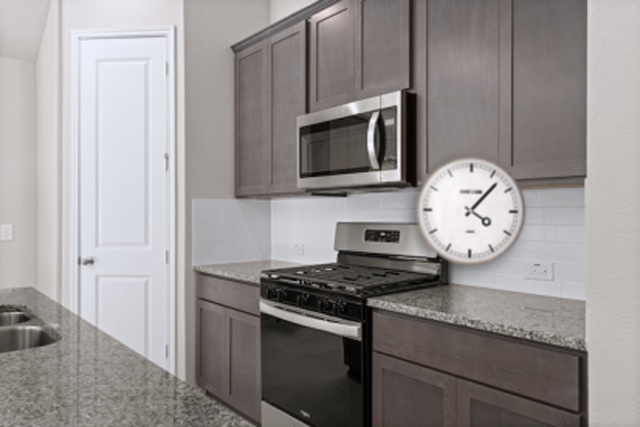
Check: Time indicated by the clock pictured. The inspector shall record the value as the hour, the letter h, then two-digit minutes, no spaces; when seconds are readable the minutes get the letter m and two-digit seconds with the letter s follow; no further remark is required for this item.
4h07
